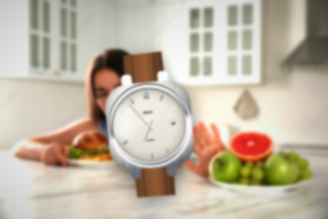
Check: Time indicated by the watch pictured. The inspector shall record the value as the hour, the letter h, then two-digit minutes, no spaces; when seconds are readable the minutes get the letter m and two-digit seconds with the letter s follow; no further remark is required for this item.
6h54
